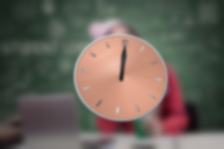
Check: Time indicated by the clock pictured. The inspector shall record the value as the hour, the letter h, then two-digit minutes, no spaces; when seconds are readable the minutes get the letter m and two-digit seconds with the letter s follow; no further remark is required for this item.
12h00
